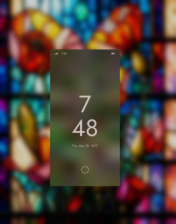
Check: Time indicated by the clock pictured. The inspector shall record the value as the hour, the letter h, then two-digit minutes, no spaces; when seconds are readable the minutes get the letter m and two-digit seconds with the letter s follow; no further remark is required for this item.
7h48
